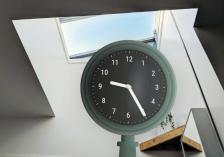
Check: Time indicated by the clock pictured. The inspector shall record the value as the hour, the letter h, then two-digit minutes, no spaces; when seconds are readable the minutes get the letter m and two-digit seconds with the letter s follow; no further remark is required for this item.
9h25
